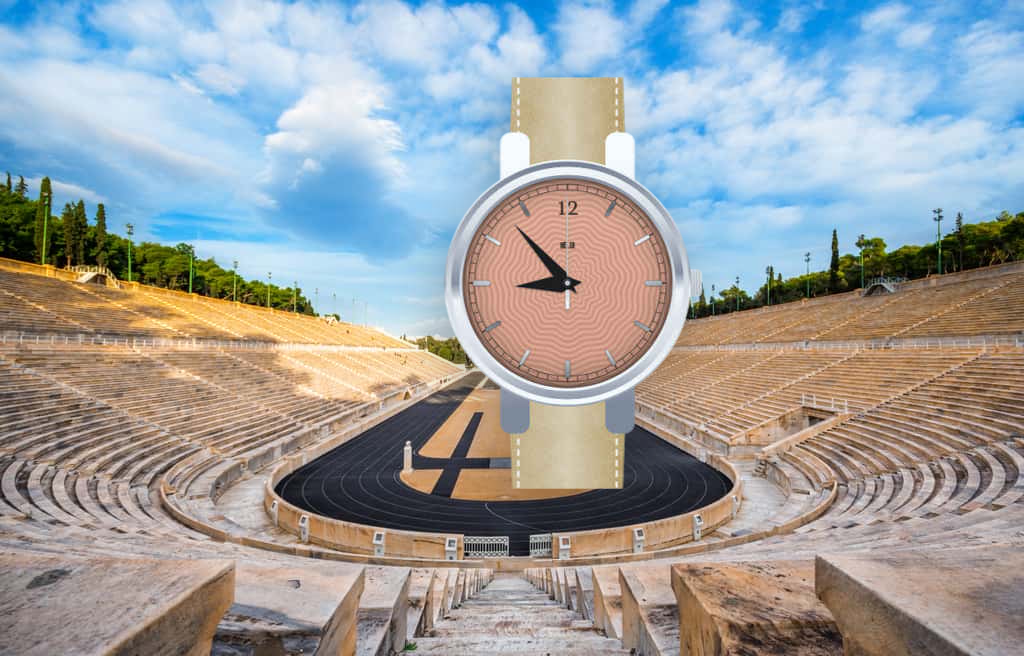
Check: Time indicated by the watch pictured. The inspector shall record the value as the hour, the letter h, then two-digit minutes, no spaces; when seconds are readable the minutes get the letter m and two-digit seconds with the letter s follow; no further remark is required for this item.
8h53m00s
